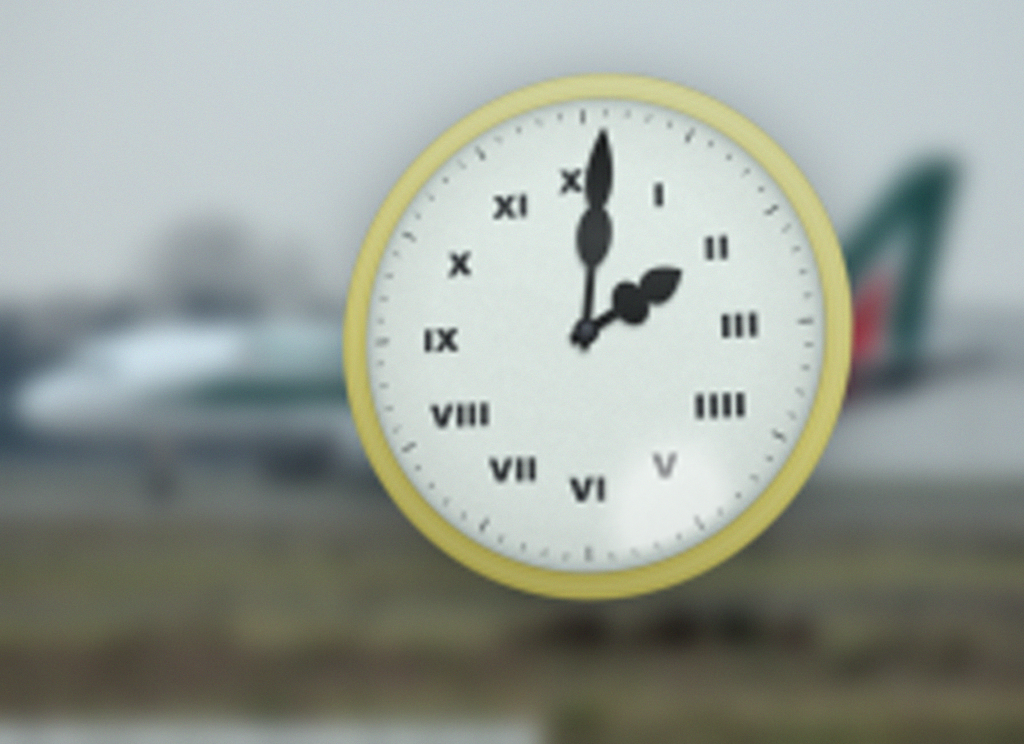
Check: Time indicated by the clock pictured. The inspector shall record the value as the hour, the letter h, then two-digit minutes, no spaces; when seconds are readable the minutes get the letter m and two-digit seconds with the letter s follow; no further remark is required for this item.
2h01
